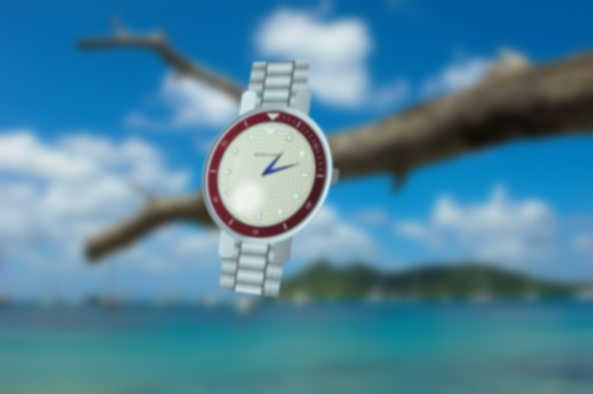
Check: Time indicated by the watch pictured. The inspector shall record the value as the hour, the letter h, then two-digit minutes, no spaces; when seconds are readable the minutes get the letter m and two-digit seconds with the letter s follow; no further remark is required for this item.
1h12
